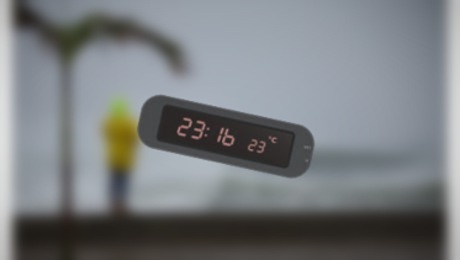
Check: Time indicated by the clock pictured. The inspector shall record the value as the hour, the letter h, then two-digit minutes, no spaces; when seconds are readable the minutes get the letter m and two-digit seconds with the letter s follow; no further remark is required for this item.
23h16
